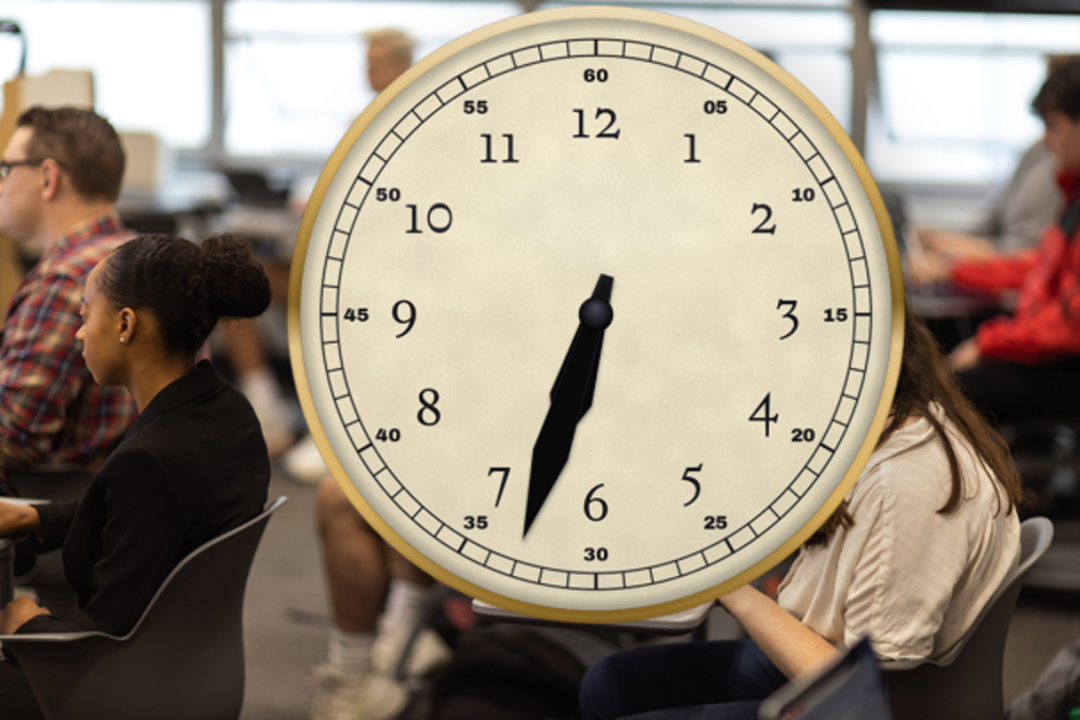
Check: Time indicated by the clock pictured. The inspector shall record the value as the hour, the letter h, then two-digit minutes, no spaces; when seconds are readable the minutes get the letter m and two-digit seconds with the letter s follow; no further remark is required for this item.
6h33
